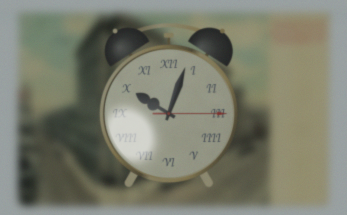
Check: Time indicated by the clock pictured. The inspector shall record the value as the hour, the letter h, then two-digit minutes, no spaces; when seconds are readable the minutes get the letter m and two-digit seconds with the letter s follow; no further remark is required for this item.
10h03m15s
